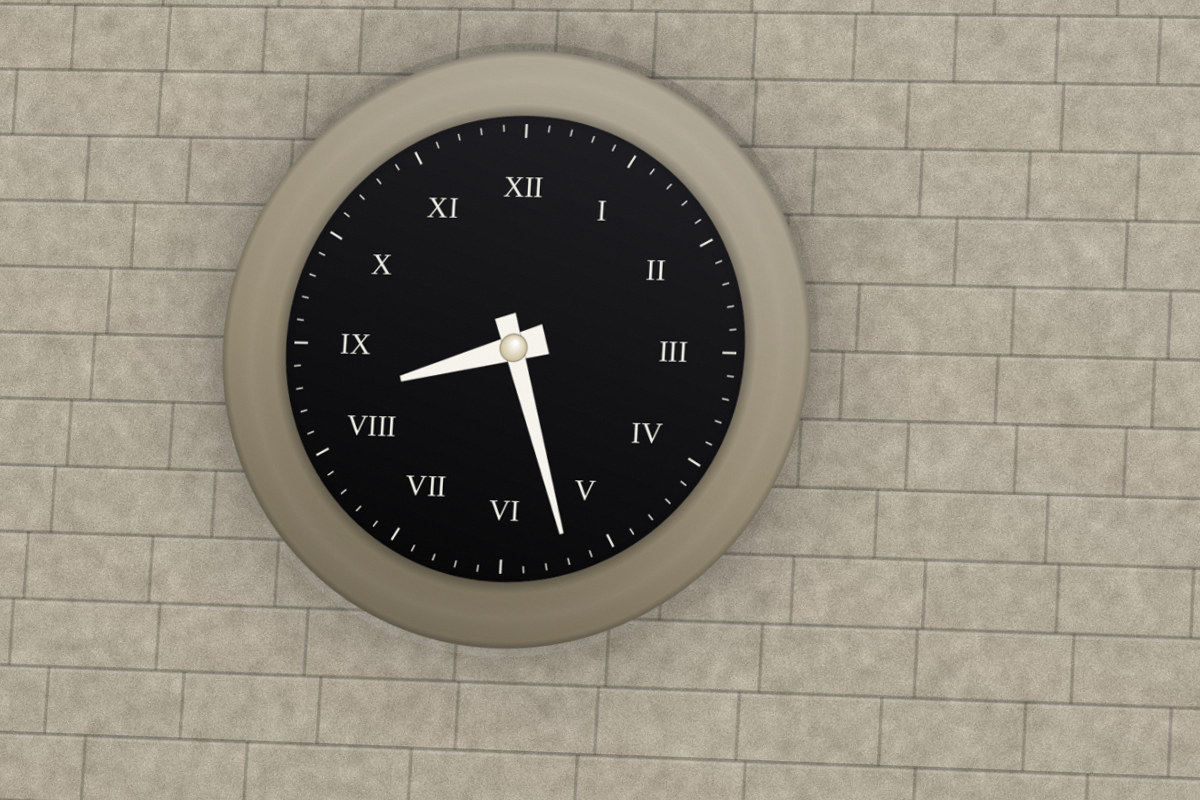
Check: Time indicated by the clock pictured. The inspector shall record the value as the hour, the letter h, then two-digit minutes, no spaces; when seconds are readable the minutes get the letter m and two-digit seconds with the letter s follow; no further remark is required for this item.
8h27
